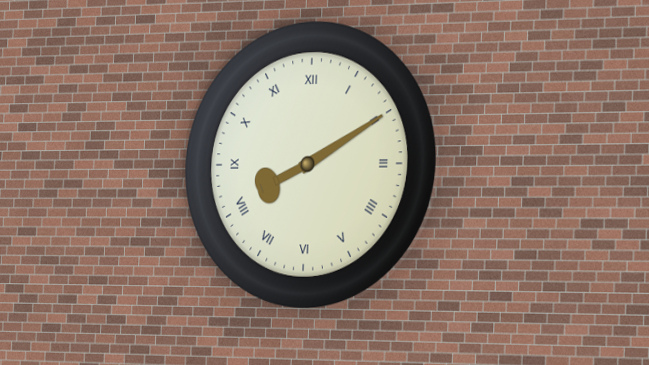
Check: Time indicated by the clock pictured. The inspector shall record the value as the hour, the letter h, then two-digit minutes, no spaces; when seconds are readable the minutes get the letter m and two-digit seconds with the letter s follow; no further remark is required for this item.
8h10
